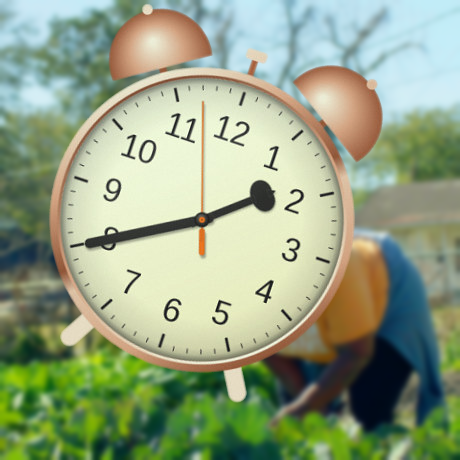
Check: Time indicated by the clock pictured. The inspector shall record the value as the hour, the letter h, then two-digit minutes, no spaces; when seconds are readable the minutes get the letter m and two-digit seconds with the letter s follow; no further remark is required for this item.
1h39m57s
